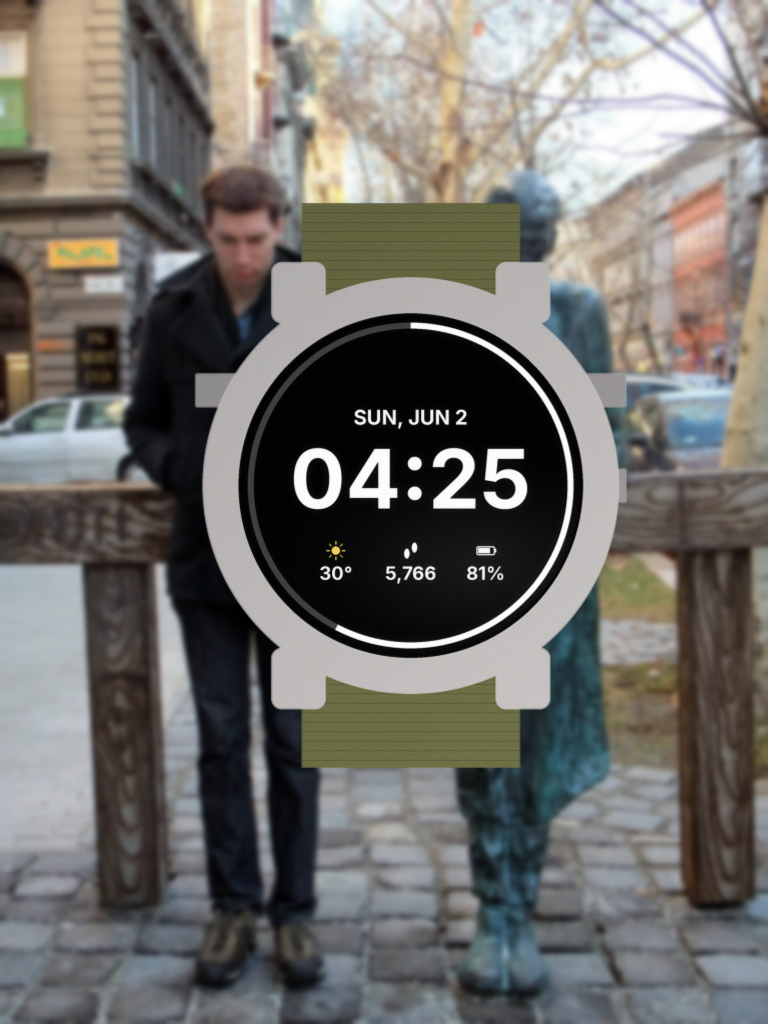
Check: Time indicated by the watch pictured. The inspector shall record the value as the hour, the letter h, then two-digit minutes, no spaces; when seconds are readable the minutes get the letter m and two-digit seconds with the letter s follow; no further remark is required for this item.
4h25
